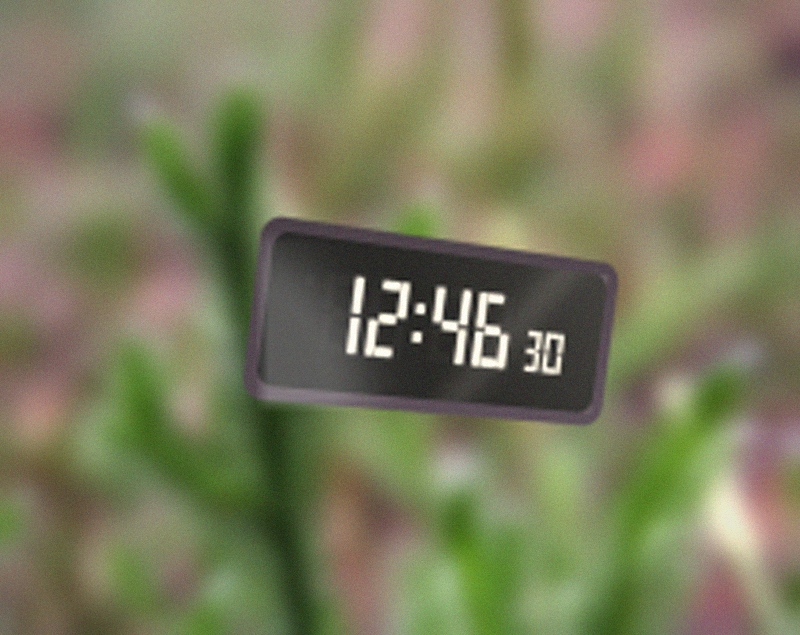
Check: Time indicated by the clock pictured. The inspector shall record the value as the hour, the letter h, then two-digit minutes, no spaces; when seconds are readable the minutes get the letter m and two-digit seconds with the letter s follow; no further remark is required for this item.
12h46m30s
